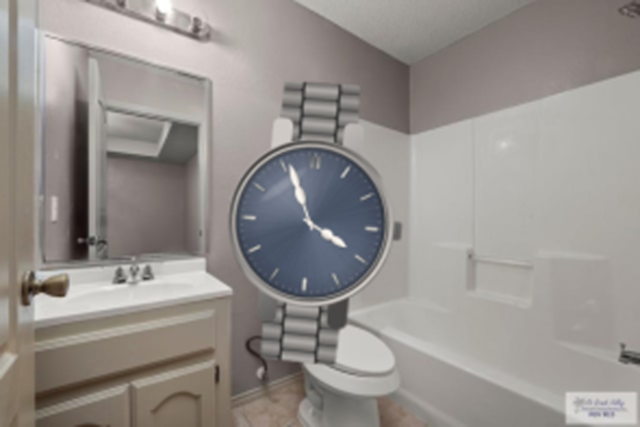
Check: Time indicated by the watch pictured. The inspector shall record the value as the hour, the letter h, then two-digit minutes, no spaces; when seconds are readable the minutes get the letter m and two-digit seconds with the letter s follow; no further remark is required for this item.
3h56
